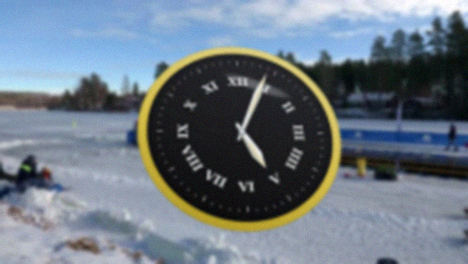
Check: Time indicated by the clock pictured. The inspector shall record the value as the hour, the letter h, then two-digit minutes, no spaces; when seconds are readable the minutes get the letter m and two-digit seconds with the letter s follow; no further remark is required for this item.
5h04
